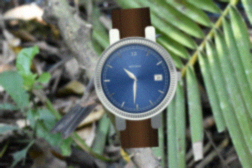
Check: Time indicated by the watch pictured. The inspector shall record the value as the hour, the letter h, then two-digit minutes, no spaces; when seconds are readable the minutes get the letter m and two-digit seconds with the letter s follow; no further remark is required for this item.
10h31
